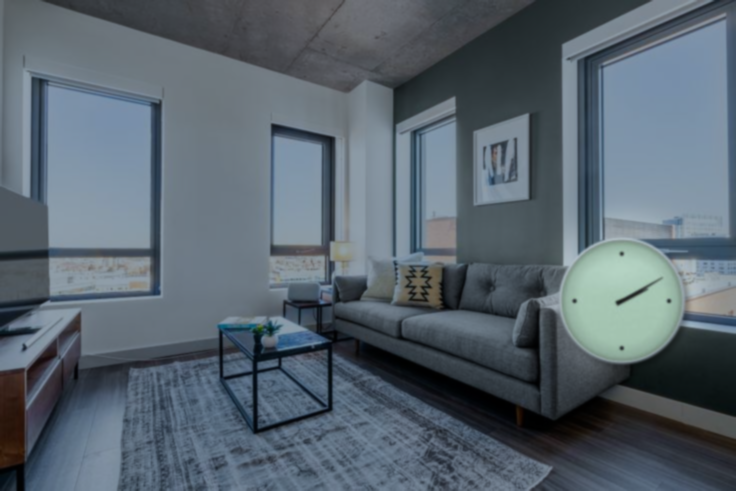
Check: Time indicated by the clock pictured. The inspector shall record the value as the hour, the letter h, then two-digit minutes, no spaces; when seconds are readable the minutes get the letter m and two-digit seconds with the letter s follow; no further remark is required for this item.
2h10
